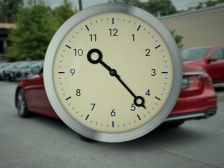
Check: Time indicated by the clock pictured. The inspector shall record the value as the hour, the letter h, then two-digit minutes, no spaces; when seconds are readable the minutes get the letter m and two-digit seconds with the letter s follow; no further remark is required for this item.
10h23
